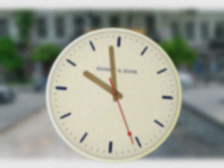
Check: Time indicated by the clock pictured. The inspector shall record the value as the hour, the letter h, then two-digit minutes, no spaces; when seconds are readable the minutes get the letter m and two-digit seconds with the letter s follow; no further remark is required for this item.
9h58m26s
